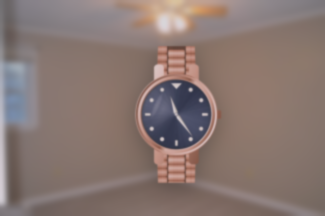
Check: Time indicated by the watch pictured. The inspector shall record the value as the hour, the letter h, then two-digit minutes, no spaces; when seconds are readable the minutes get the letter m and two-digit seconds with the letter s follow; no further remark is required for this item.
11h24
